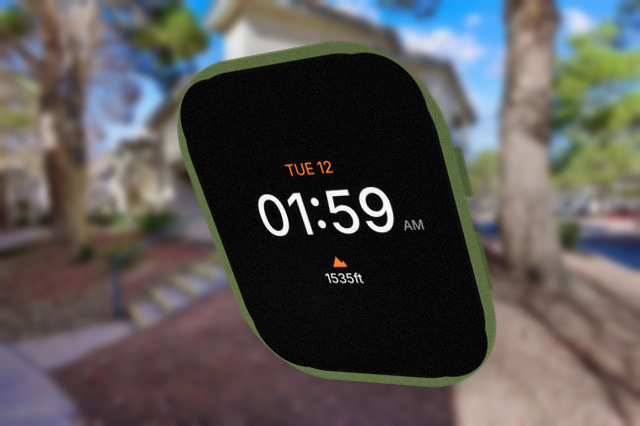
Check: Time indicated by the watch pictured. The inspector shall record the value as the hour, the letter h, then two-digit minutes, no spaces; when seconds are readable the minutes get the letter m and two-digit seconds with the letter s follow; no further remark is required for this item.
1h59
